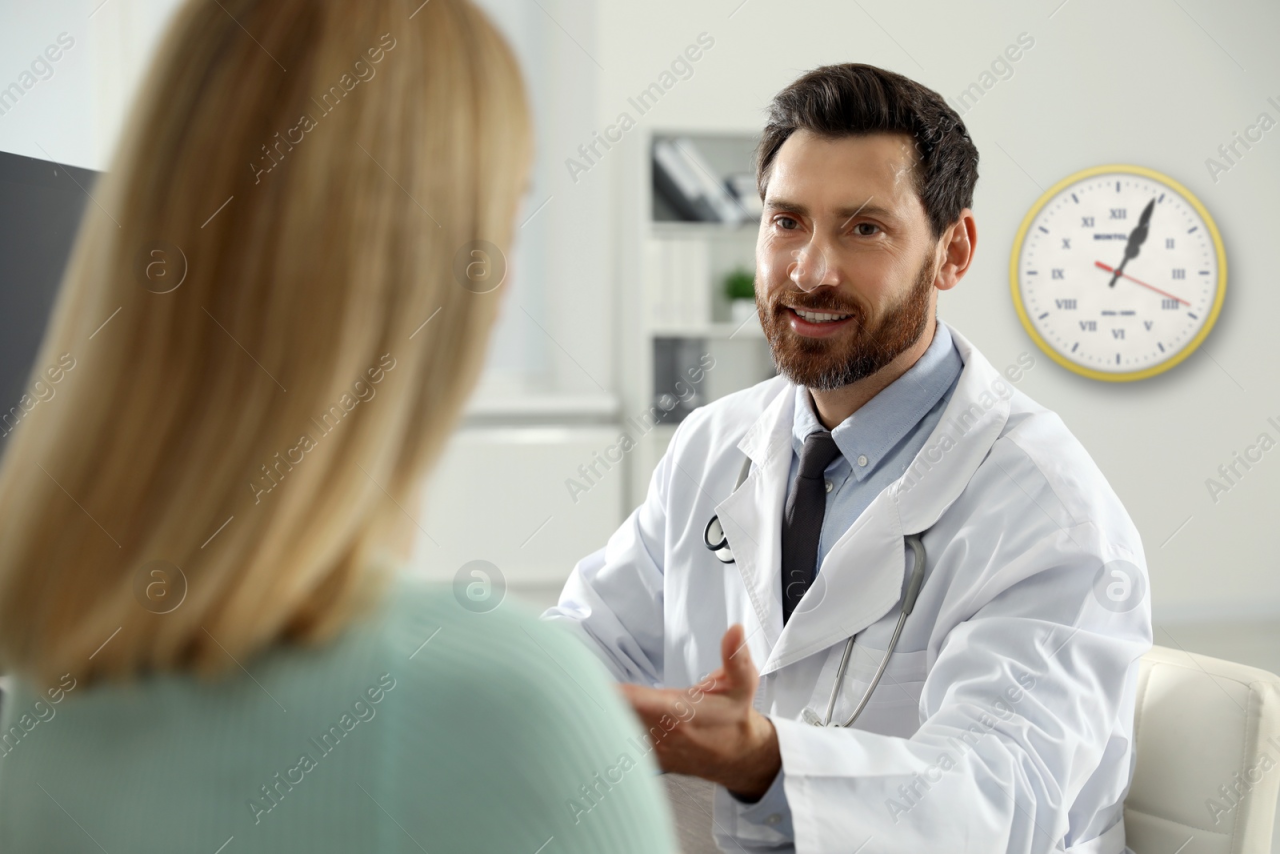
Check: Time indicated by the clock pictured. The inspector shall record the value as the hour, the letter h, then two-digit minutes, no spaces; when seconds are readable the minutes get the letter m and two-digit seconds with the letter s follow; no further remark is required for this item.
1h04m19s
